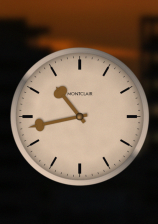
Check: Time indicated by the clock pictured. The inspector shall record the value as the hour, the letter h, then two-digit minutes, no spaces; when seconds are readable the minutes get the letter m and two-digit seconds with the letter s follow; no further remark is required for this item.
10h43
